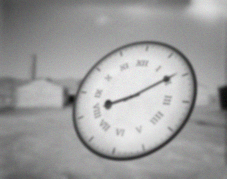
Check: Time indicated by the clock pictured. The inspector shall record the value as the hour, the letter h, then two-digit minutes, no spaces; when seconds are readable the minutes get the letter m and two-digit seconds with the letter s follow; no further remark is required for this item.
8h09
